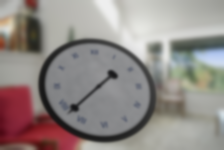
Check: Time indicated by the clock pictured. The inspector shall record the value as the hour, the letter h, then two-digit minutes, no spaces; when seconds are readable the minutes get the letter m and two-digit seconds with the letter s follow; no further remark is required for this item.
1h38
